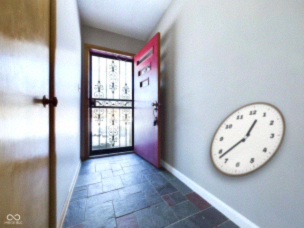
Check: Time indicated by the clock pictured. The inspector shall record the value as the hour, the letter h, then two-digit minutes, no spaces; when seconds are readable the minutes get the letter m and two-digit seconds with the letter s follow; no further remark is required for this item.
12h38
